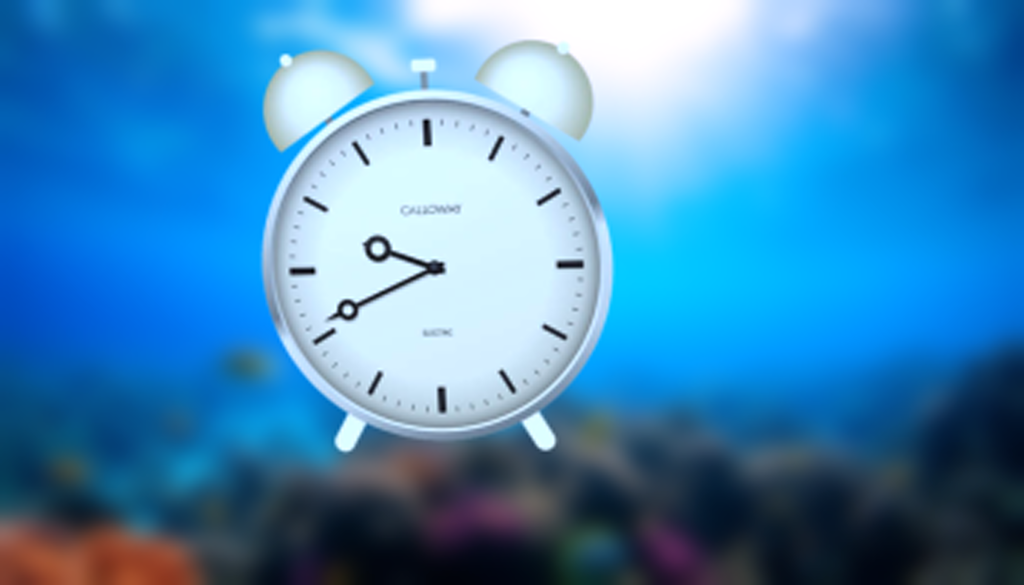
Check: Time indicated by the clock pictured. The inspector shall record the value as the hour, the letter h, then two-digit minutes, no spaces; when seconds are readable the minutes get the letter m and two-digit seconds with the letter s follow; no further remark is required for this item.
9h41
